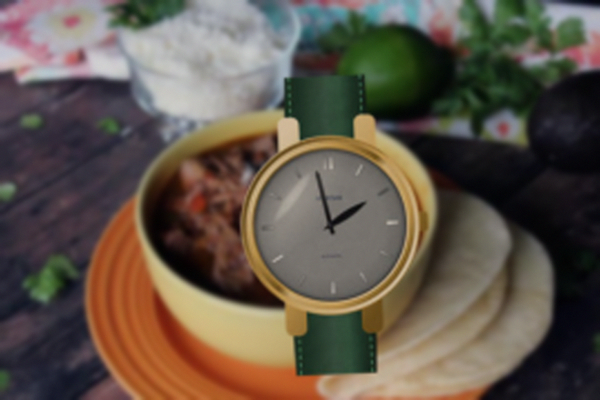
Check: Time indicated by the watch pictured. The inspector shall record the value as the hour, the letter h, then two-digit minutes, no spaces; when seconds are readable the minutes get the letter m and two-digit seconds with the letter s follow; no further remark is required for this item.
1h58
